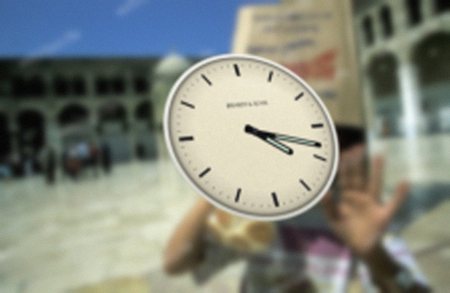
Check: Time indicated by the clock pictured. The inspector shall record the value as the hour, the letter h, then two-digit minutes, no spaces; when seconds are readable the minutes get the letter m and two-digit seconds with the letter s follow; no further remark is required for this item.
4h18
